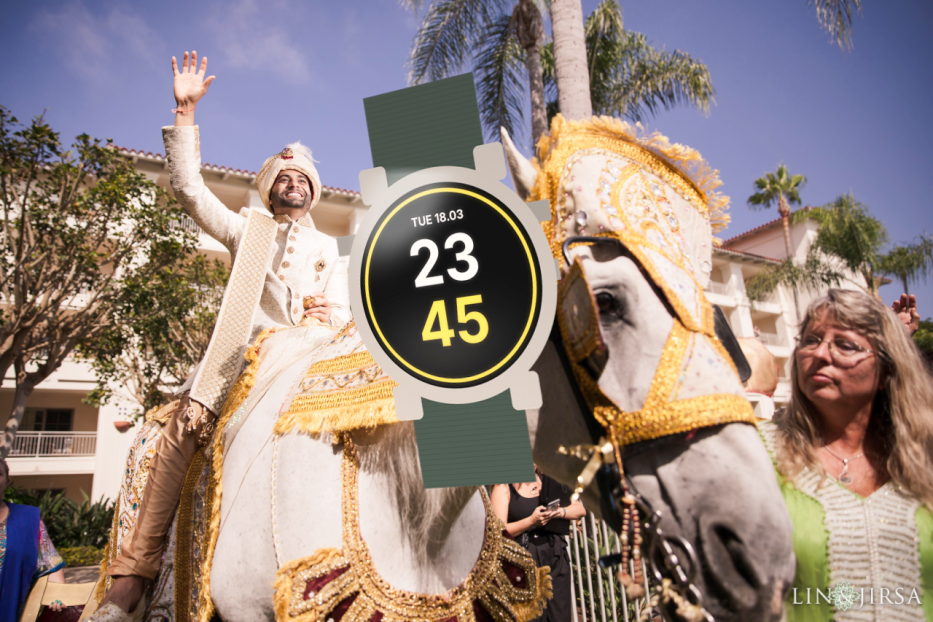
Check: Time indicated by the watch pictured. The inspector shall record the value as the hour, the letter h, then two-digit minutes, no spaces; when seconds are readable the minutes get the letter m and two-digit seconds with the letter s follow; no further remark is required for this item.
23h45
